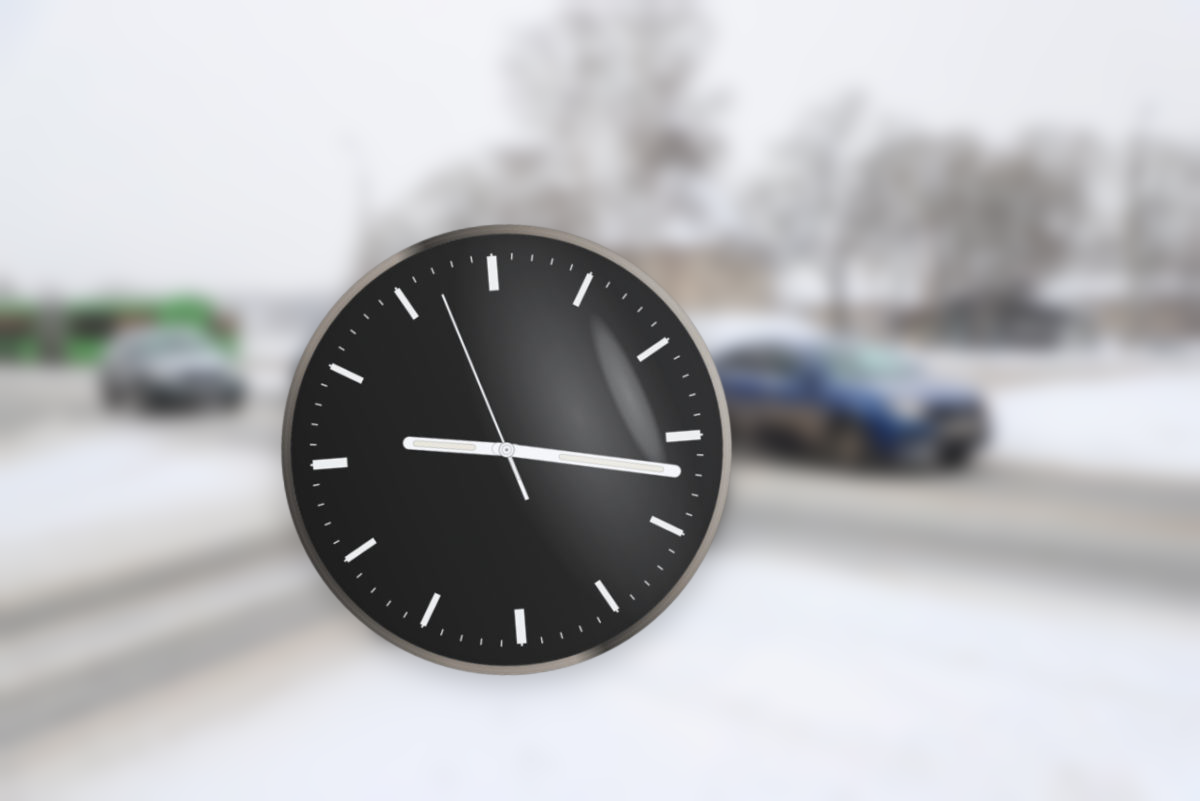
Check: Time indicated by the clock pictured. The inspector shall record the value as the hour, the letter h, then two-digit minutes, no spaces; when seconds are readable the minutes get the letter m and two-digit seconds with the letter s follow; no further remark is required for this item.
9h16m57s
